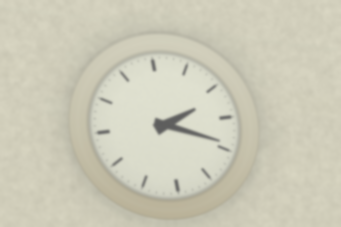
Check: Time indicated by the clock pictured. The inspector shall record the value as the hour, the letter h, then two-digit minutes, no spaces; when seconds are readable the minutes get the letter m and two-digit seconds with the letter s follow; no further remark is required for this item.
2h19
